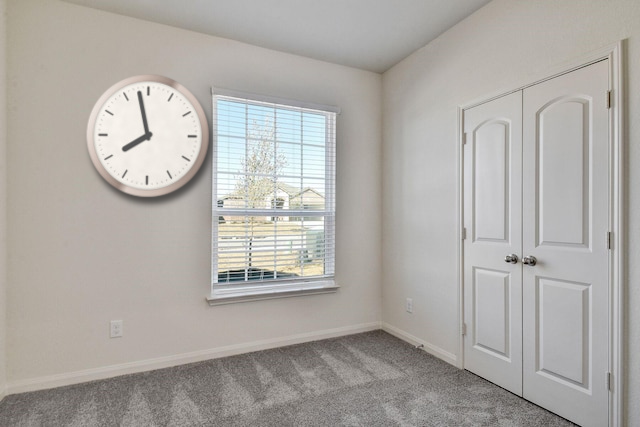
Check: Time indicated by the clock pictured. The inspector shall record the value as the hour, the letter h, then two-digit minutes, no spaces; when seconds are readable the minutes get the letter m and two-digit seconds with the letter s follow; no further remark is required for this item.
7h58
